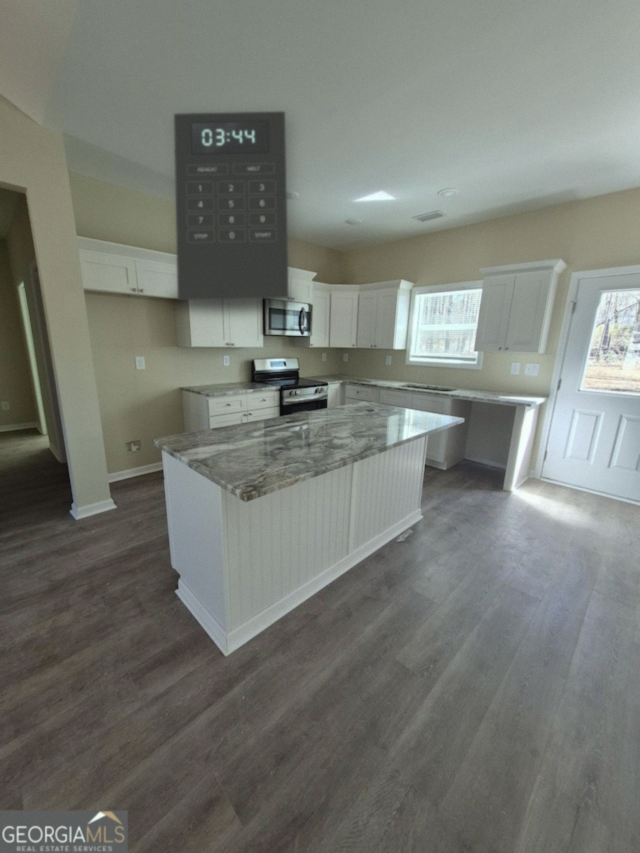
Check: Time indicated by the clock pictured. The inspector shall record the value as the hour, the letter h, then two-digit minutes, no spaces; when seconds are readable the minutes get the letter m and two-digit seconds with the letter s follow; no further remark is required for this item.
3h44
